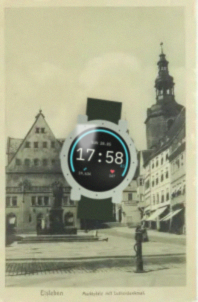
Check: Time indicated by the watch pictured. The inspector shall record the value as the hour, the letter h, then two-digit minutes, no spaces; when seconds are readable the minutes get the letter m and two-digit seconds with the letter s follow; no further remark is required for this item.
17h58
